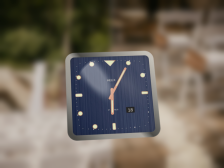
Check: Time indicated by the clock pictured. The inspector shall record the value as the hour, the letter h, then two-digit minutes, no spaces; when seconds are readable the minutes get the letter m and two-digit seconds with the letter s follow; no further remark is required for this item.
6h05
